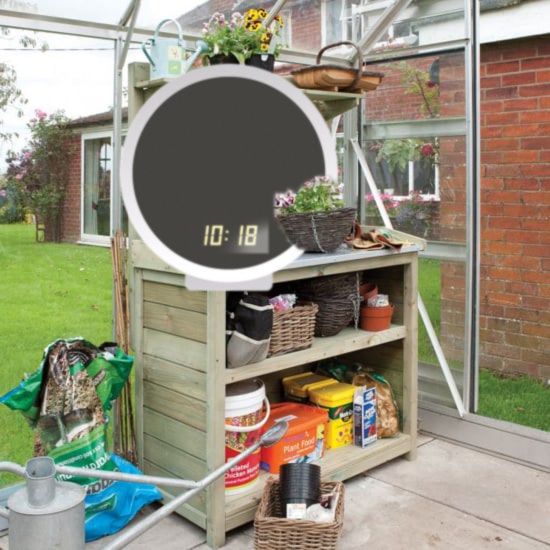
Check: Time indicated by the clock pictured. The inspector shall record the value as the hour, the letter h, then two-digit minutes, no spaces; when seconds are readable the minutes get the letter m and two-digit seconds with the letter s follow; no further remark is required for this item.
10h18
